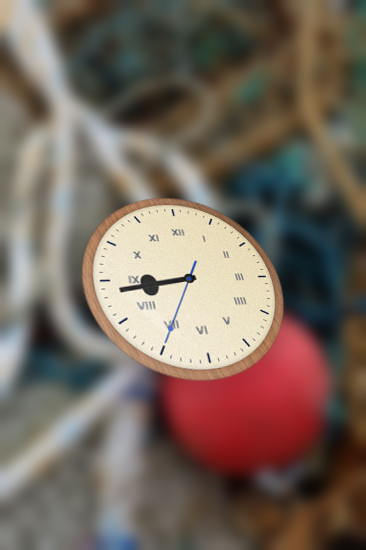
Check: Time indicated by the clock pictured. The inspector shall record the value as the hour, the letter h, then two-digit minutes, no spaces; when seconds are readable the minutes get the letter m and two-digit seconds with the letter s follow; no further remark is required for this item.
8h43m35s
